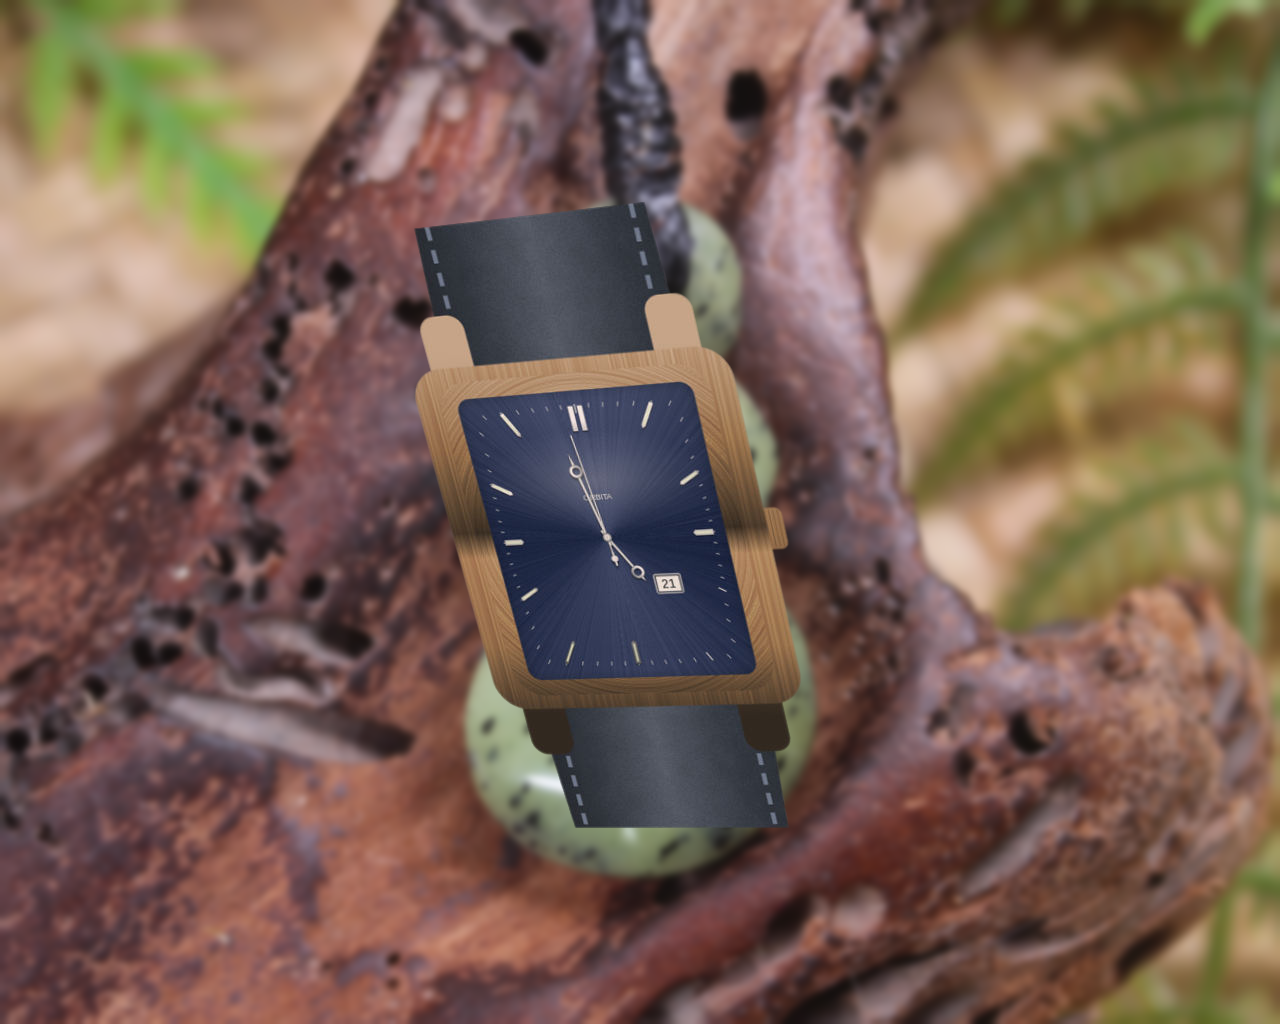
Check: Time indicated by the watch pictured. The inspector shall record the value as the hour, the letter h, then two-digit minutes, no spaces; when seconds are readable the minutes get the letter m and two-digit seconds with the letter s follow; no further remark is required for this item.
4h57m59s
